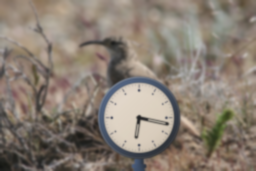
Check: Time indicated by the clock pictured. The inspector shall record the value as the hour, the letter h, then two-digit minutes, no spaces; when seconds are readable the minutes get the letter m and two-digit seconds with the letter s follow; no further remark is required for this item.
6h17
